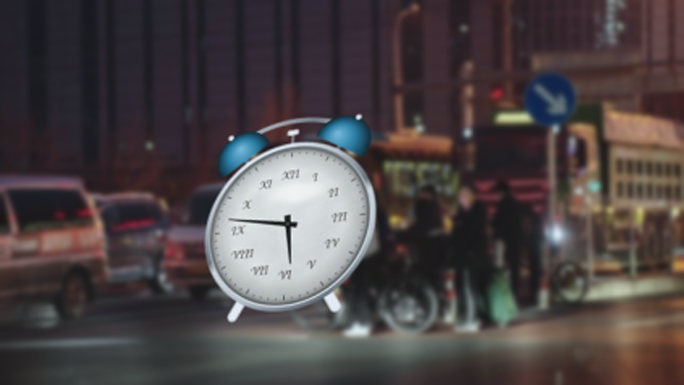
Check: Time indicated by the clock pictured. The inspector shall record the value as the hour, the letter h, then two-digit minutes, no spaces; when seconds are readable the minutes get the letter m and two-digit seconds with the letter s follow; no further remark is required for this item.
5h47
